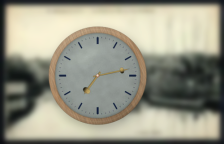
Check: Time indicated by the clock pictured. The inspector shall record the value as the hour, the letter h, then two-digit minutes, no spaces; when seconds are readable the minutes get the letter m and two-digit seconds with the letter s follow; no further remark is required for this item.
7h13
